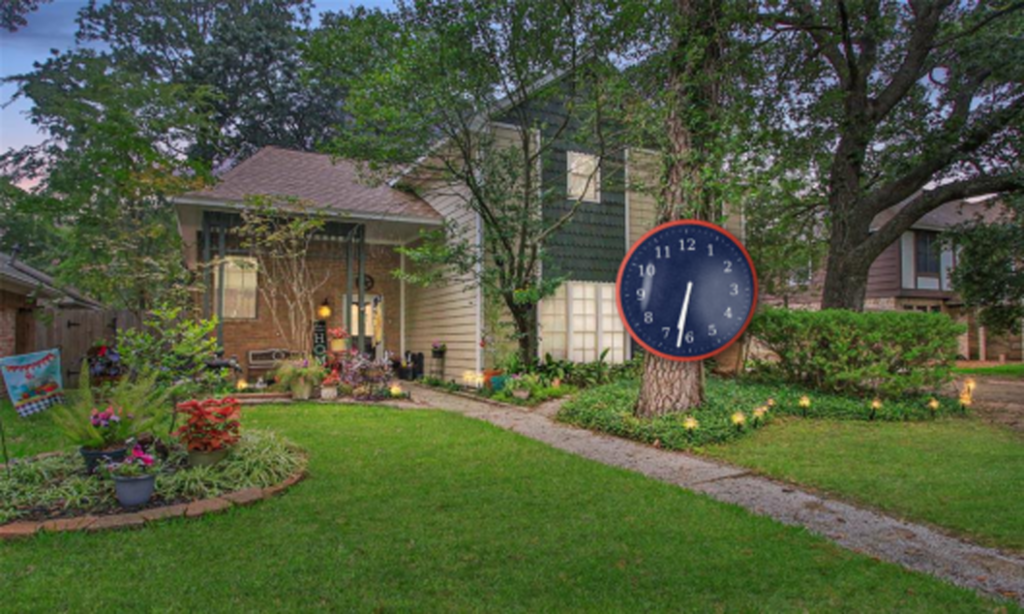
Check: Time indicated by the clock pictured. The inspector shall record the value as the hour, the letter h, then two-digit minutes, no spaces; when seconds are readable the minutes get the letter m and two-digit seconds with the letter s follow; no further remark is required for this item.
6h32
